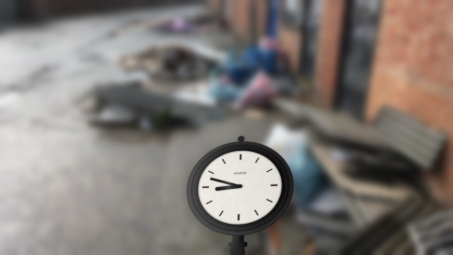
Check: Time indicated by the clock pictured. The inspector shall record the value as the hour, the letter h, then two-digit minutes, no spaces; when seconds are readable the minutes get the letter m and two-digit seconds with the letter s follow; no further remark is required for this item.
8h48
